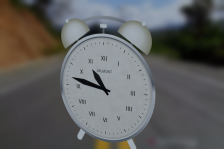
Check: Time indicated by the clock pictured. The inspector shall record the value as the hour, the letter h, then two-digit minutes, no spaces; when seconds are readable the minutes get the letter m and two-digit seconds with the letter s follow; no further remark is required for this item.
10h47
